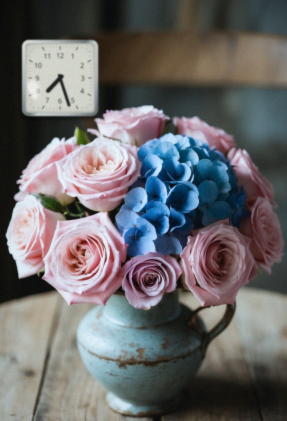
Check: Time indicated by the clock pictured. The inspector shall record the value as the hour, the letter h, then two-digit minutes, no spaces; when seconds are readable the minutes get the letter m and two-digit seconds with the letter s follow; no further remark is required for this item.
7h27
